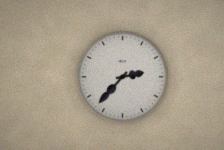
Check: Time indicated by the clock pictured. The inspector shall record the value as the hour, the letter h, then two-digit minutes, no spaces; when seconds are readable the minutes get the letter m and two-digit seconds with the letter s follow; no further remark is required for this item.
2h37
